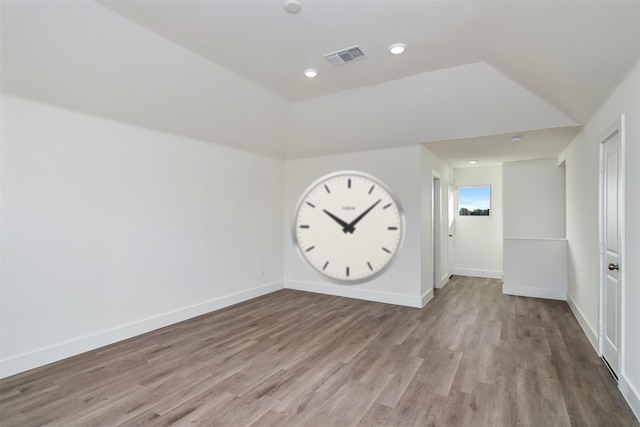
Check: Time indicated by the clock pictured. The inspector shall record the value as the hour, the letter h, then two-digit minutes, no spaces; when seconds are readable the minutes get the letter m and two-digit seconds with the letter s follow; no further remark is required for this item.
10h08
